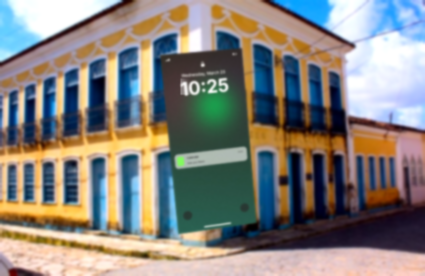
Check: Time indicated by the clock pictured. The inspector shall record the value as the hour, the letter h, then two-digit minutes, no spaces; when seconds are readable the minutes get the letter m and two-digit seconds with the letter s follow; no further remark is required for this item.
10h25
